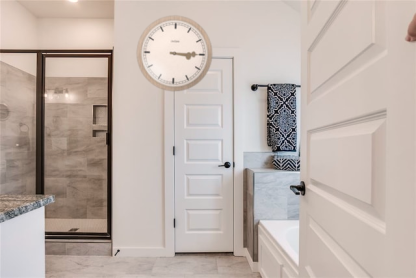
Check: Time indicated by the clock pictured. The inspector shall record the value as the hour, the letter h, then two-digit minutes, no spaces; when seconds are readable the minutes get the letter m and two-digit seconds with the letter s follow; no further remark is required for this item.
3h15
